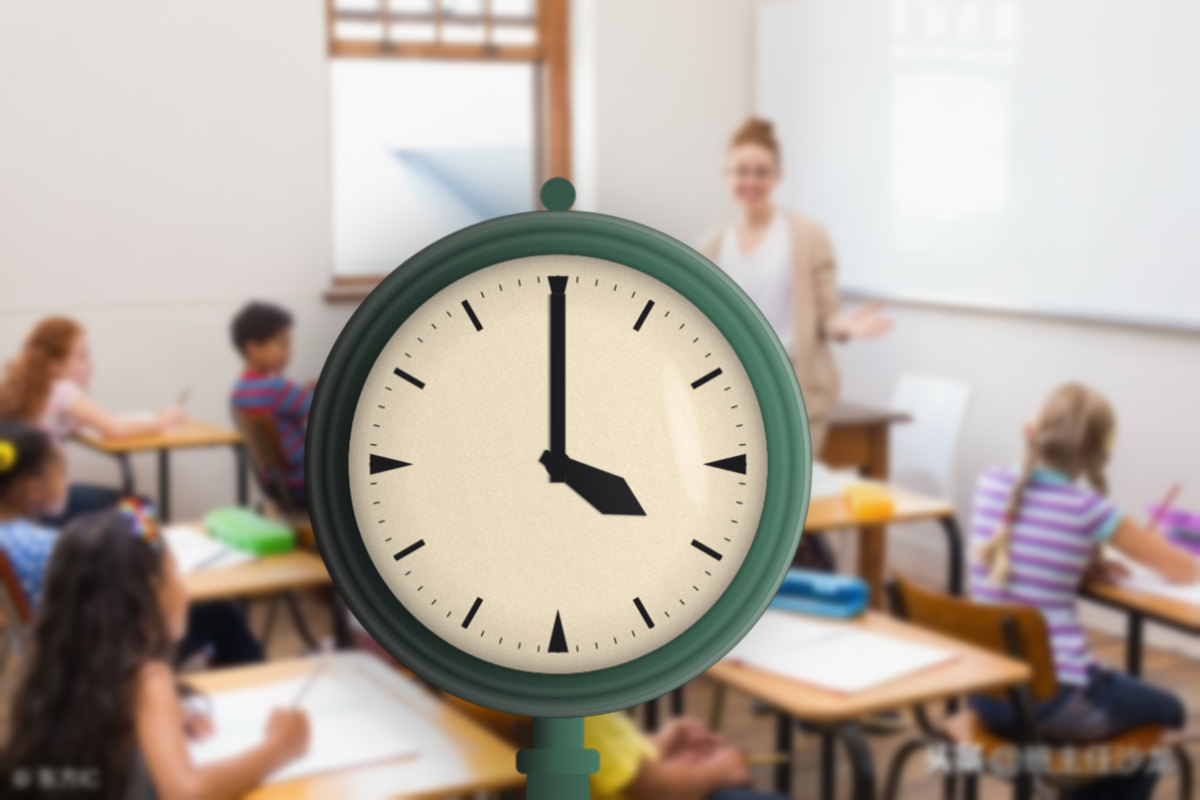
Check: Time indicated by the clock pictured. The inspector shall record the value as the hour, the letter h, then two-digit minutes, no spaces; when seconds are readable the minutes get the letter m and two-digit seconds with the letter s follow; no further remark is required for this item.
4h00
